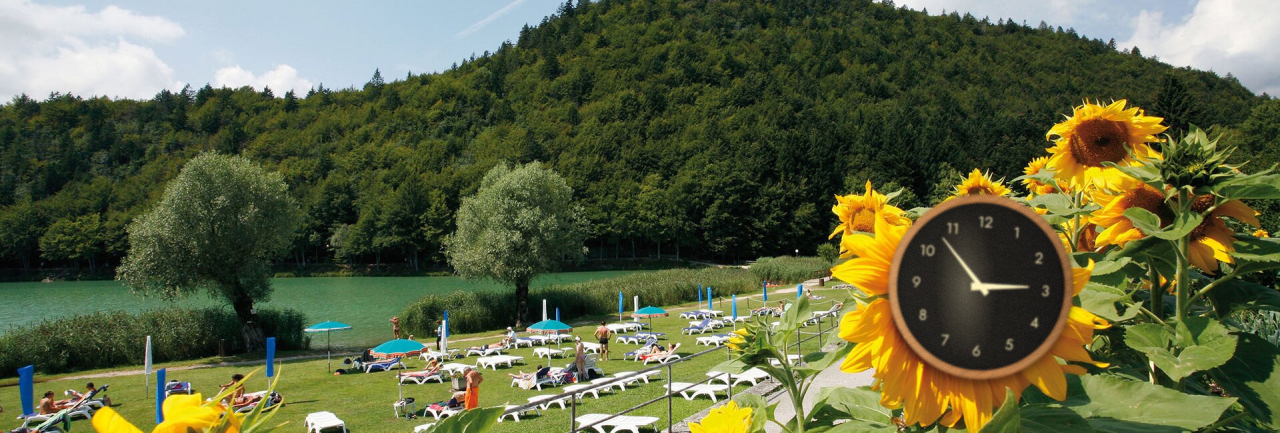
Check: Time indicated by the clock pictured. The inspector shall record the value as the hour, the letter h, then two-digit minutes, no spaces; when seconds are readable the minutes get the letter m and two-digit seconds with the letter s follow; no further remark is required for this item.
2h53
